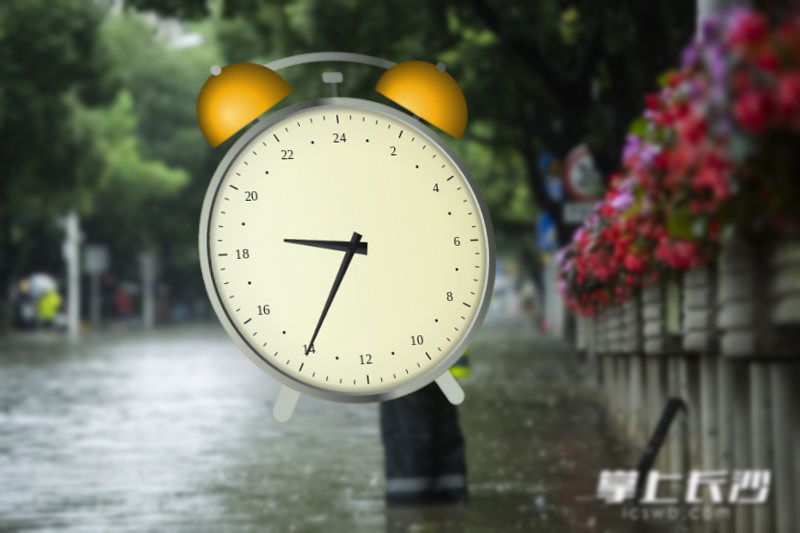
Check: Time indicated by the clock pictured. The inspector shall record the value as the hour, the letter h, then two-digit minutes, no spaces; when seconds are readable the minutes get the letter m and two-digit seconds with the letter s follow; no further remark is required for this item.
18h35
